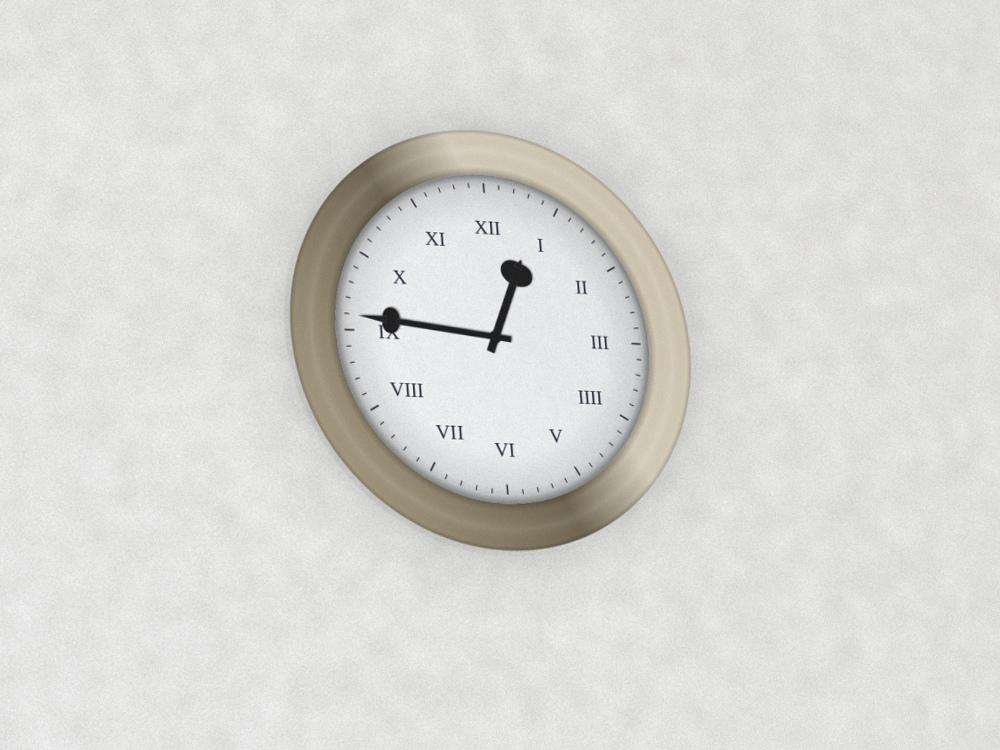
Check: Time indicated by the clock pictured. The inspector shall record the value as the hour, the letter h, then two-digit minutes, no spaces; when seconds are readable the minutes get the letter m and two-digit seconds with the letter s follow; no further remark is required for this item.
12h46
